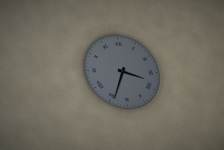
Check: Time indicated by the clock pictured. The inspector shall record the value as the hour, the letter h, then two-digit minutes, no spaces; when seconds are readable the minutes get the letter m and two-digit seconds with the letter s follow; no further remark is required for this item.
3h34
